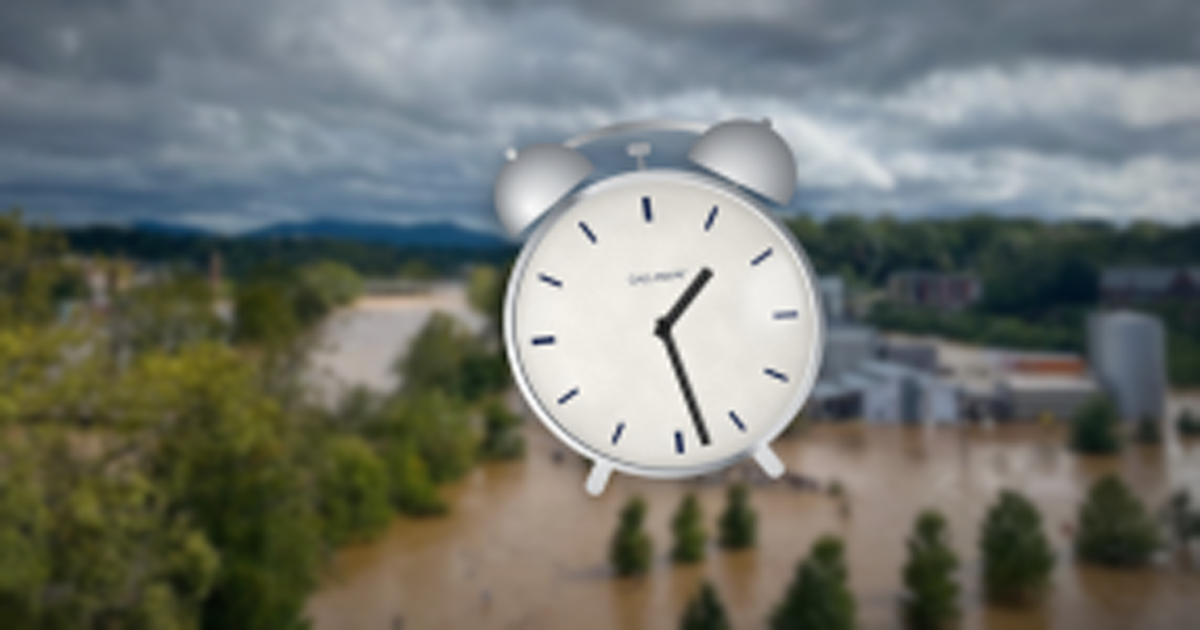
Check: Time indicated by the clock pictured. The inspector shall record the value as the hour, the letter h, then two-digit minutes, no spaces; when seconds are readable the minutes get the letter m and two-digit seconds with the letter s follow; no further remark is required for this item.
1h28
